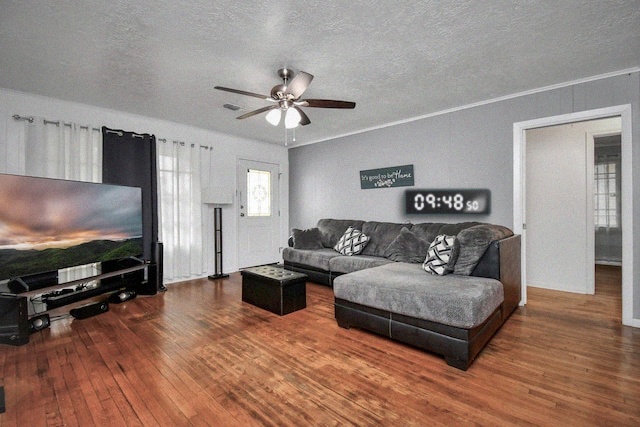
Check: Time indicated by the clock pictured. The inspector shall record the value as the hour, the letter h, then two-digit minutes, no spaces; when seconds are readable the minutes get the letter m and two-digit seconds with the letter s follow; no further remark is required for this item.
9h48
